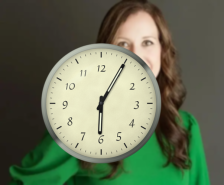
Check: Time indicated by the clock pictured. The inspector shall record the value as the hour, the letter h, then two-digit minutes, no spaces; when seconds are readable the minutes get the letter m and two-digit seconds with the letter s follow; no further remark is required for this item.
6h05
